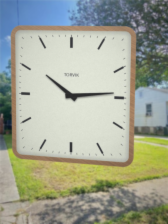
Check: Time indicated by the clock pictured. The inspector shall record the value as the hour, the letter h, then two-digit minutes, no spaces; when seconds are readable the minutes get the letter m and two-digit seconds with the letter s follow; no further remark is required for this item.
10h14
